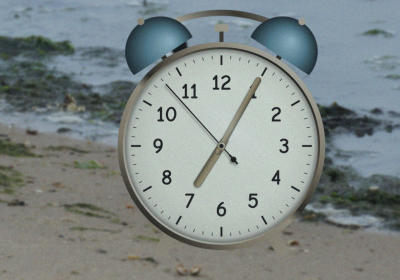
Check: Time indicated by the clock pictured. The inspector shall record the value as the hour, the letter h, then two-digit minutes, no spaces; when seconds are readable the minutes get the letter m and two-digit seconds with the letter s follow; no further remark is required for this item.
7h04m53s
